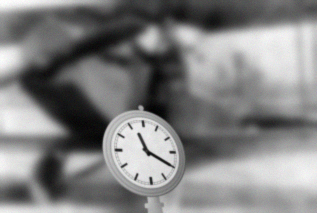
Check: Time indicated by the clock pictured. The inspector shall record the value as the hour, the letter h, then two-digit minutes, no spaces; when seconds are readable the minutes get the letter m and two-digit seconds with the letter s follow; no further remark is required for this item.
11h20
